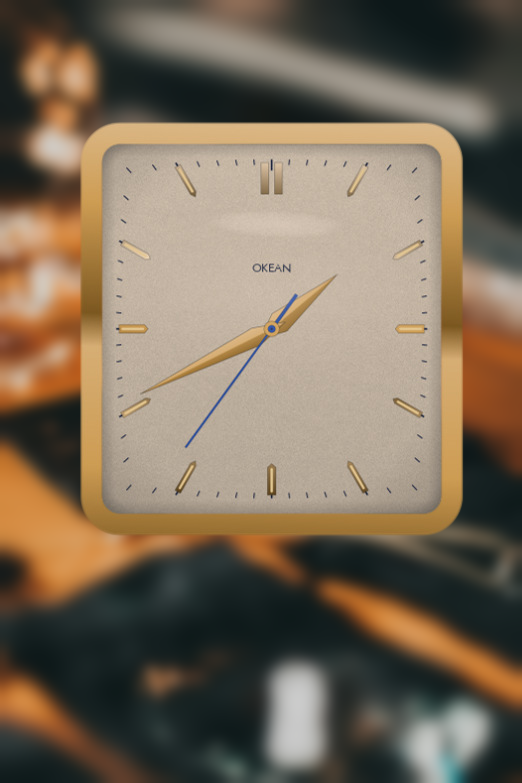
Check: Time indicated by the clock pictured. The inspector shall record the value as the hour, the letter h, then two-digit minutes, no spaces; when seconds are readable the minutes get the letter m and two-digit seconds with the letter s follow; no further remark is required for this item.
1h40m36s
